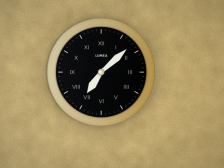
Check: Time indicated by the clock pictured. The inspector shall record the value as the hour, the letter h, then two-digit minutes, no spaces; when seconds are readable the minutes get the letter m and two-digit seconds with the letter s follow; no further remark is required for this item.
7h08
